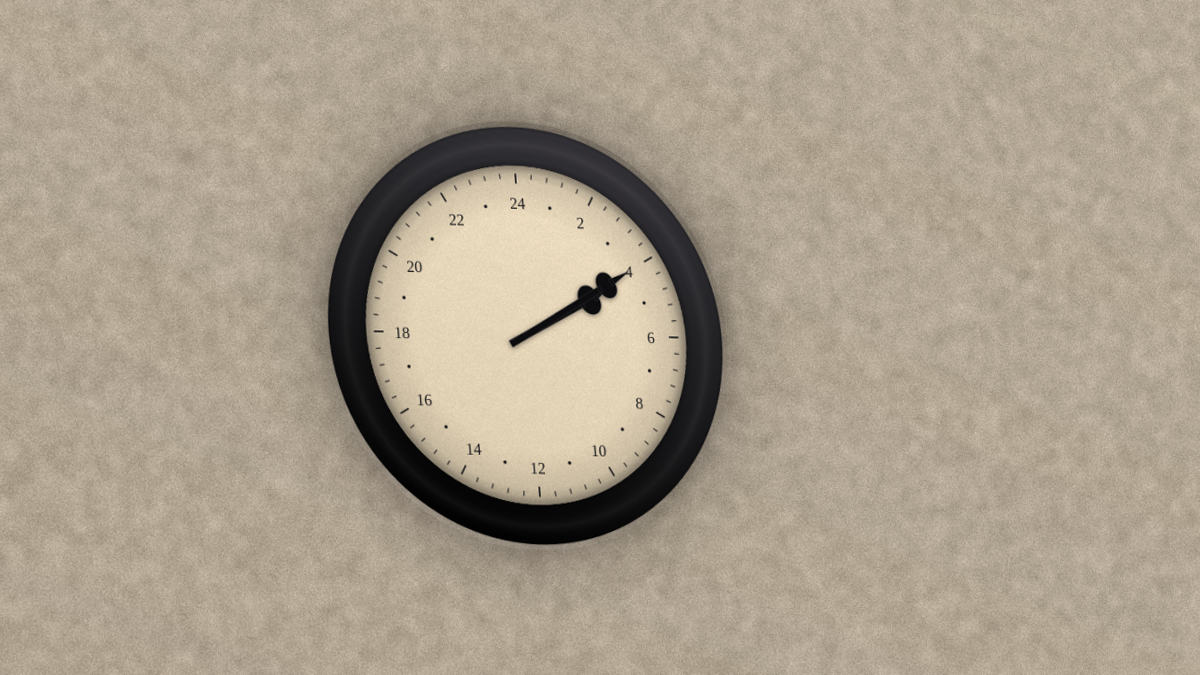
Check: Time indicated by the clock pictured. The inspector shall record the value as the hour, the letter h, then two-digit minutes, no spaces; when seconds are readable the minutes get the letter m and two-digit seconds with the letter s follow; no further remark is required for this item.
4h10
